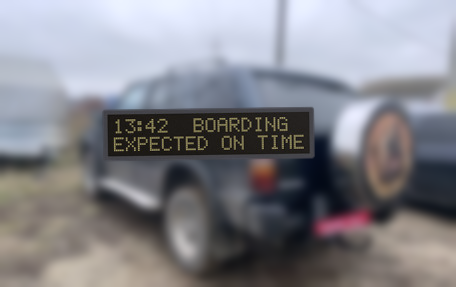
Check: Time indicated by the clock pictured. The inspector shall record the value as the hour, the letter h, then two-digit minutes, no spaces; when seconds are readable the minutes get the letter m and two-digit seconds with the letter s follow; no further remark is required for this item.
13h42
